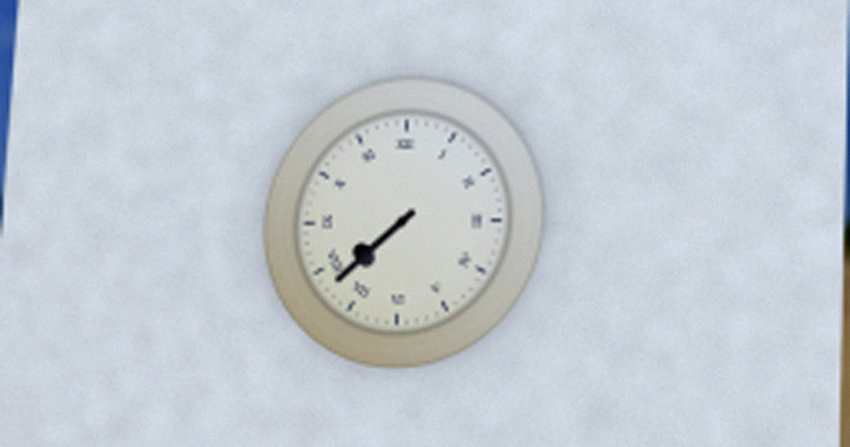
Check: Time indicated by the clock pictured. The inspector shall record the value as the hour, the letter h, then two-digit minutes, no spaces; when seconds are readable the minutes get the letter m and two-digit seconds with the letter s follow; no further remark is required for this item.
7h38
